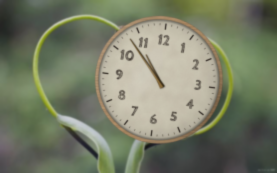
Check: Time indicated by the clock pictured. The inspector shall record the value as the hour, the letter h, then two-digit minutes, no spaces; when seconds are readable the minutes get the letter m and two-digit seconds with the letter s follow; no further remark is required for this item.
10h53
